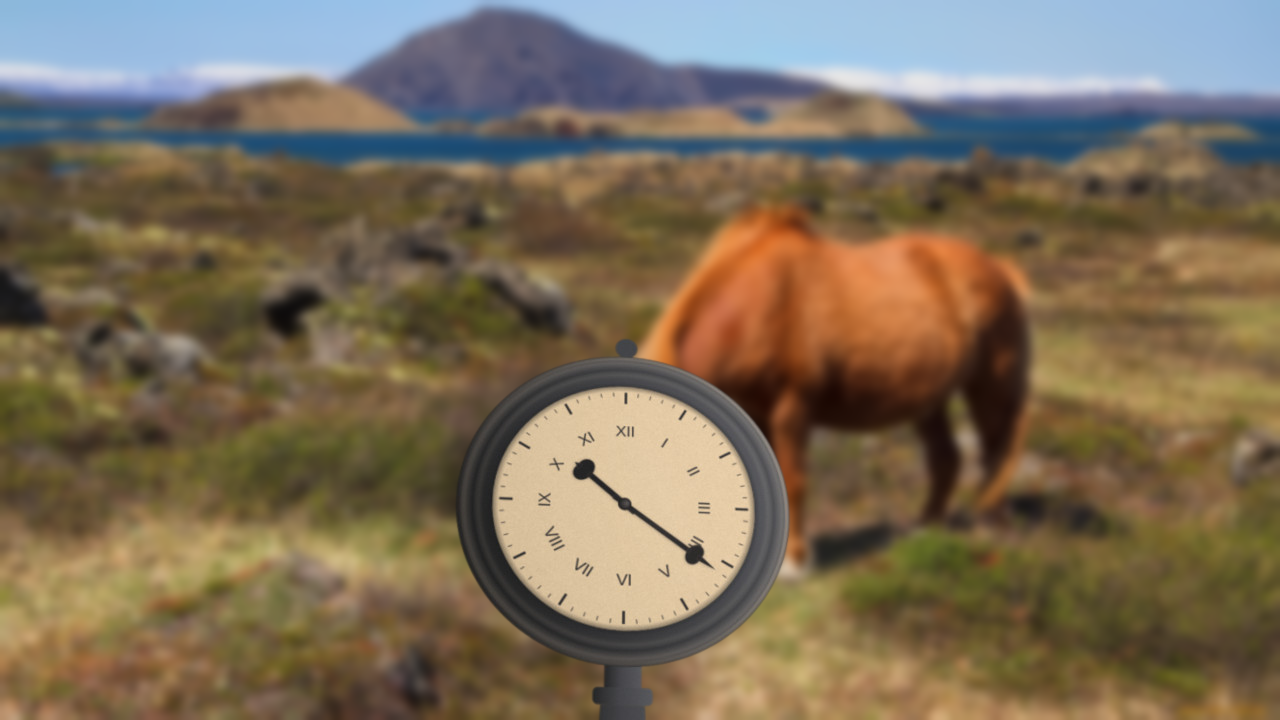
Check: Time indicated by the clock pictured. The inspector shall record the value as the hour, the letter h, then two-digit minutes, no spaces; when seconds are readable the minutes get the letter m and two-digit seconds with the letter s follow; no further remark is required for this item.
10h21
